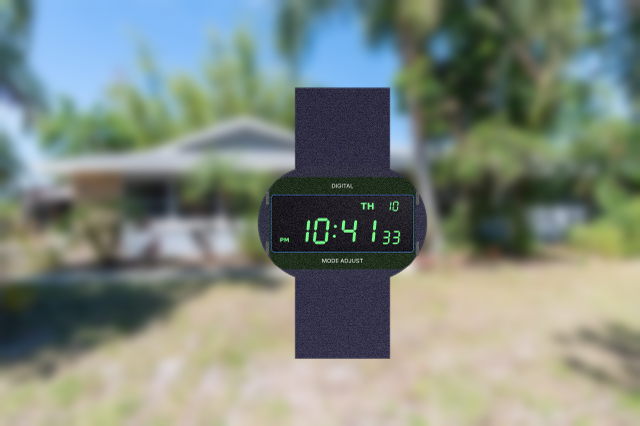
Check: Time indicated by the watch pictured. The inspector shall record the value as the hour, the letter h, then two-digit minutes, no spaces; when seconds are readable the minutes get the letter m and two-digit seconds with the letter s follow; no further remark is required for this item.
10h41m33s
